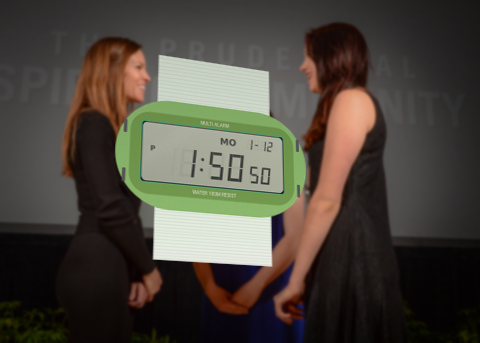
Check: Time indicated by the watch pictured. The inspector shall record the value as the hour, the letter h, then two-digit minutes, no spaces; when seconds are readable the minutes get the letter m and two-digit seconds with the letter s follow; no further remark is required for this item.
1h50m50s
